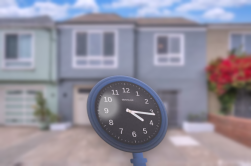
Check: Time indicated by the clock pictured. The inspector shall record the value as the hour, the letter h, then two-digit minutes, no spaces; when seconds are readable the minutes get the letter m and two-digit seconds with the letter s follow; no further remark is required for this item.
4h16
